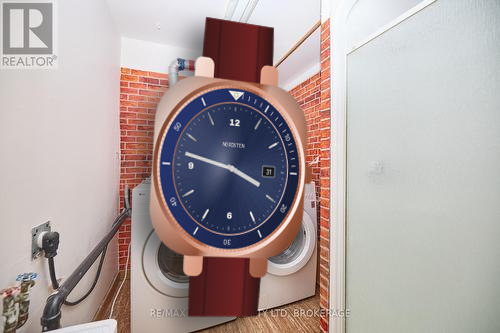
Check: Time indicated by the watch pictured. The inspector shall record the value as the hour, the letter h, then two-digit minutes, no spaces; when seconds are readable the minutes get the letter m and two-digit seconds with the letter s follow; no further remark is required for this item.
3h47
